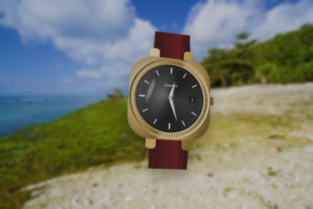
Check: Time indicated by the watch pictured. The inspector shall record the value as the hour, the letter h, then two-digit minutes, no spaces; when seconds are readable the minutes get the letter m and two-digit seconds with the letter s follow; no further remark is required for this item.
12h27
